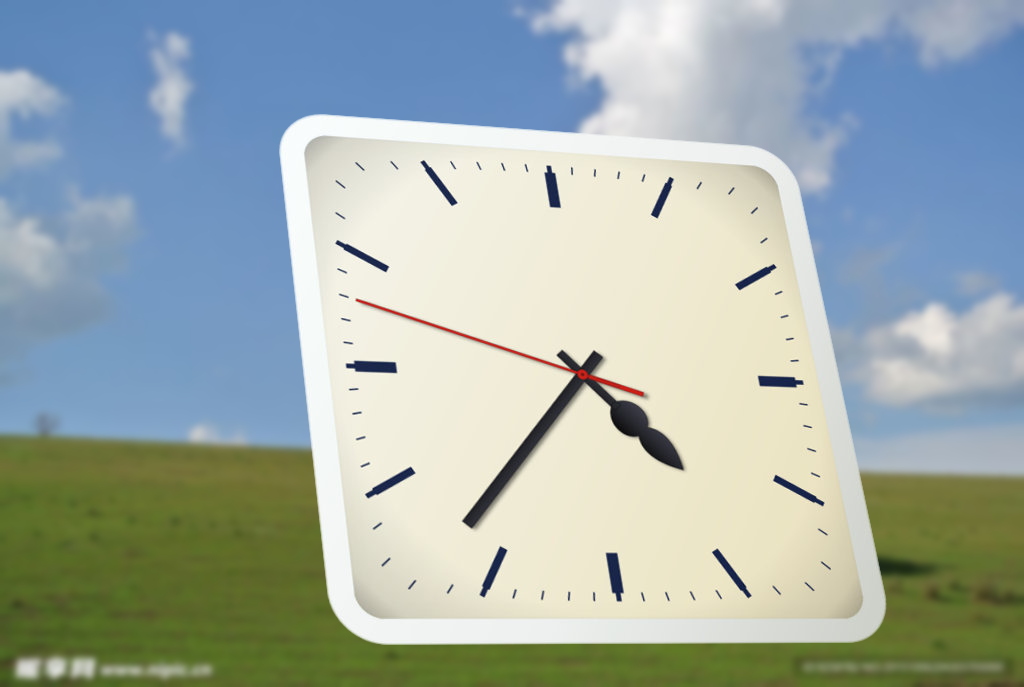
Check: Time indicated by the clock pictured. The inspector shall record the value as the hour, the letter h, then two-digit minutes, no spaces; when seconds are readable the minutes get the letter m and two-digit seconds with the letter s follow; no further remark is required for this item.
4h36m48s
